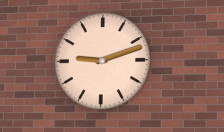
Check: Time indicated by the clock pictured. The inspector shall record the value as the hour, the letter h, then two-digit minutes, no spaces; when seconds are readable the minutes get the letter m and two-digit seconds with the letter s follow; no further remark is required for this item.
9h12
